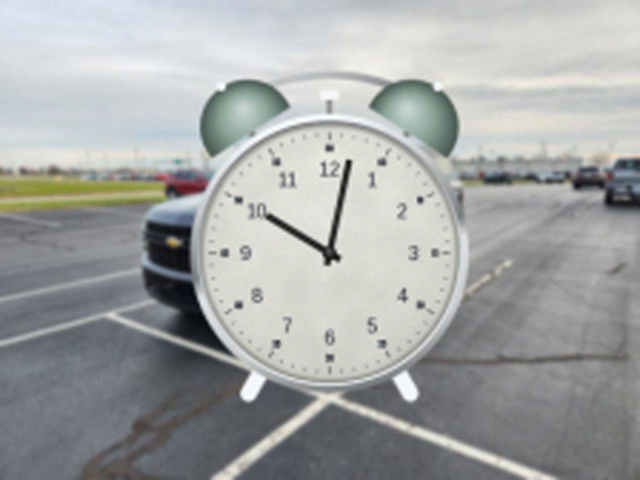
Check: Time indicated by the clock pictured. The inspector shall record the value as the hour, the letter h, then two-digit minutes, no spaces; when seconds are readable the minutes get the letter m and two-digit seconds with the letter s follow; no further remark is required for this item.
10h02
